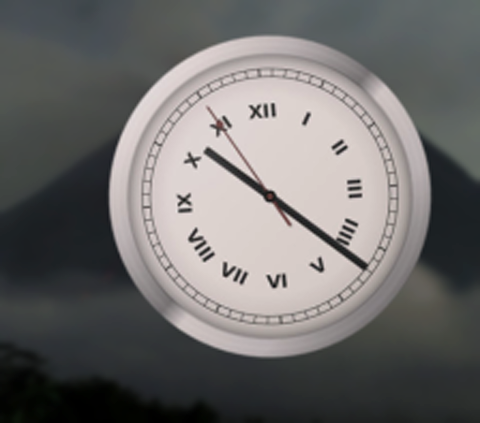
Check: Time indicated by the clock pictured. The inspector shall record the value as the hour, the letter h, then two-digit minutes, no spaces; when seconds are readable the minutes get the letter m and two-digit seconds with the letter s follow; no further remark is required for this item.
10h21m55s
